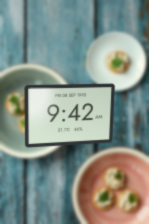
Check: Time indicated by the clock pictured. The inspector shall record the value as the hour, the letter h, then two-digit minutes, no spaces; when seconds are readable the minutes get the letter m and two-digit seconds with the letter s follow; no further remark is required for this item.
9h42
